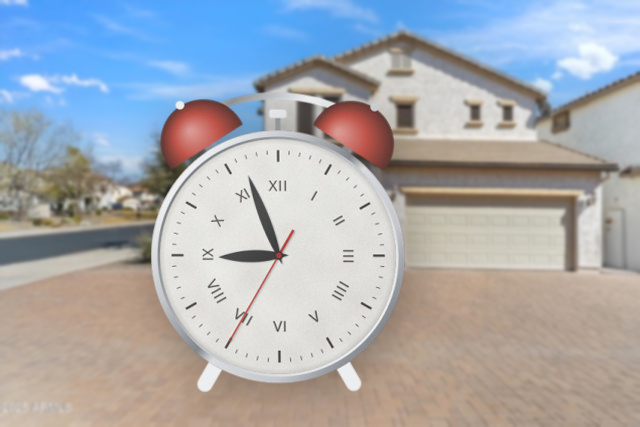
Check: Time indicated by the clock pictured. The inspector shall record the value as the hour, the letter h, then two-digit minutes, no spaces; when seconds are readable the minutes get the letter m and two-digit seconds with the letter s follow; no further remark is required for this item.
8h56m35s
